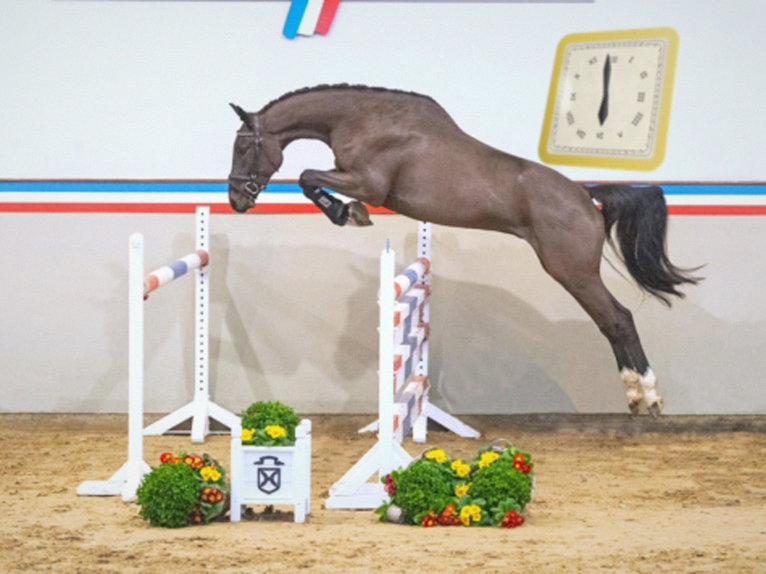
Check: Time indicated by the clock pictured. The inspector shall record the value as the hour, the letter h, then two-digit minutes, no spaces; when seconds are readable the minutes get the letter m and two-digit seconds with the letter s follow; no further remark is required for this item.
5h59
